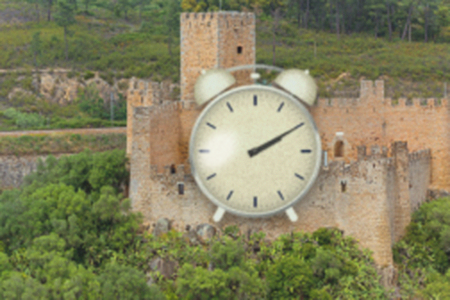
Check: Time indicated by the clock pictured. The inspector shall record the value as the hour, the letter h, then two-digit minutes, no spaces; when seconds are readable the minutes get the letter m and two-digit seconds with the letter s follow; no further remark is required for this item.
2h10
